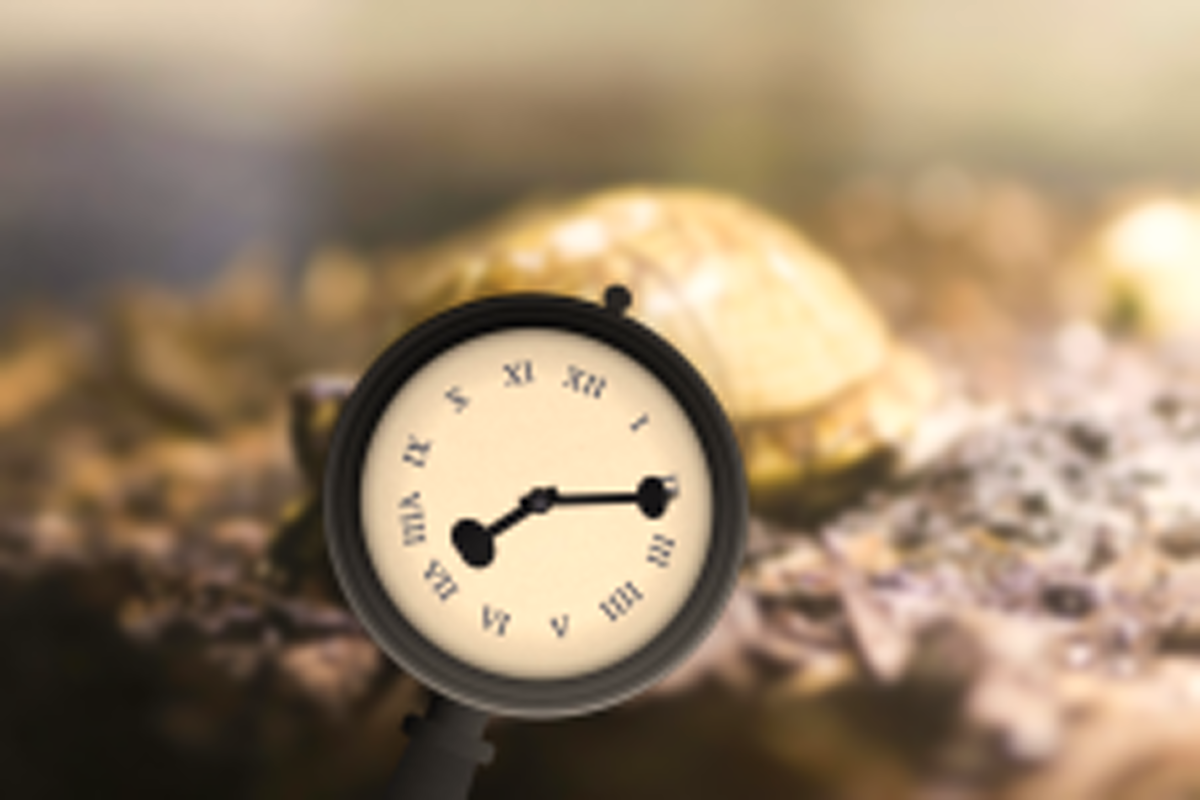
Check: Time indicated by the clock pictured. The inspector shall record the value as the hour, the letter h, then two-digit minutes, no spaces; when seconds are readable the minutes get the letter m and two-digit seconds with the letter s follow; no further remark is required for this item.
7h11
